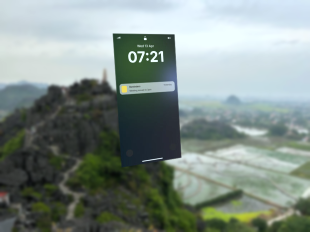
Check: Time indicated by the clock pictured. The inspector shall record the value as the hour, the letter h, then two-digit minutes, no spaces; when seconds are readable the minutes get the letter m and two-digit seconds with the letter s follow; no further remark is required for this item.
7h21
